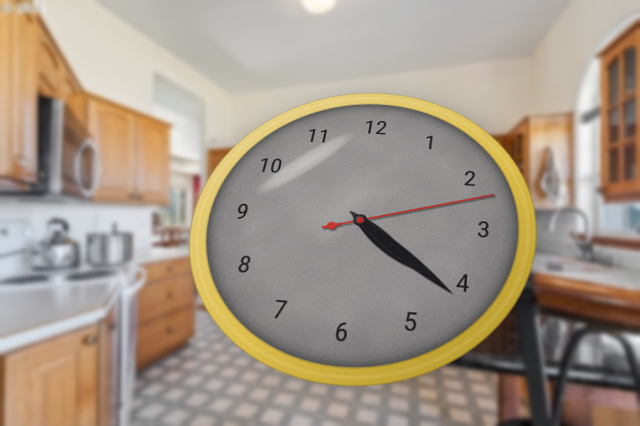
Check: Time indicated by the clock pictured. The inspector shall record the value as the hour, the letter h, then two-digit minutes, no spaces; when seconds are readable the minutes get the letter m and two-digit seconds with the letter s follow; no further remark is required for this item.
4h21m12s
